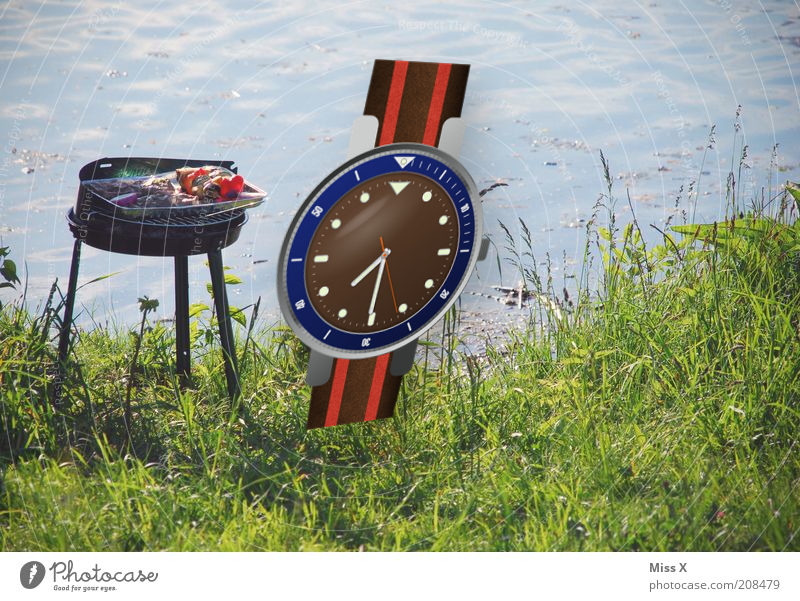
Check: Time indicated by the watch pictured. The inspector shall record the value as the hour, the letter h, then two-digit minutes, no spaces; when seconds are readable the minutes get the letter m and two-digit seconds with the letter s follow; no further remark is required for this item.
7h30m26s
